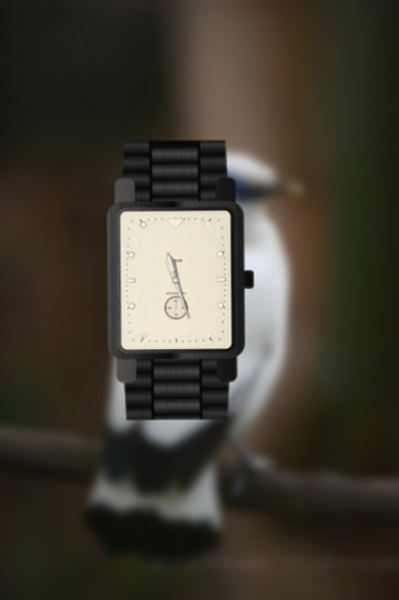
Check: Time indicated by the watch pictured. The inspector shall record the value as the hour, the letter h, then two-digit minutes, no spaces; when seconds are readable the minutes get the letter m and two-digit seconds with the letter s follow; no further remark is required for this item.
11h27
